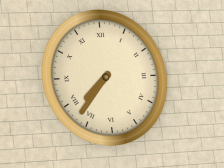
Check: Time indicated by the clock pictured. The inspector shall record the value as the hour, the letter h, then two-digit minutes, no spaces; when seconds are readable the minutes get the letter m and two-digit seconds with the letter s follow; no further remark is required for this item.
7h37
